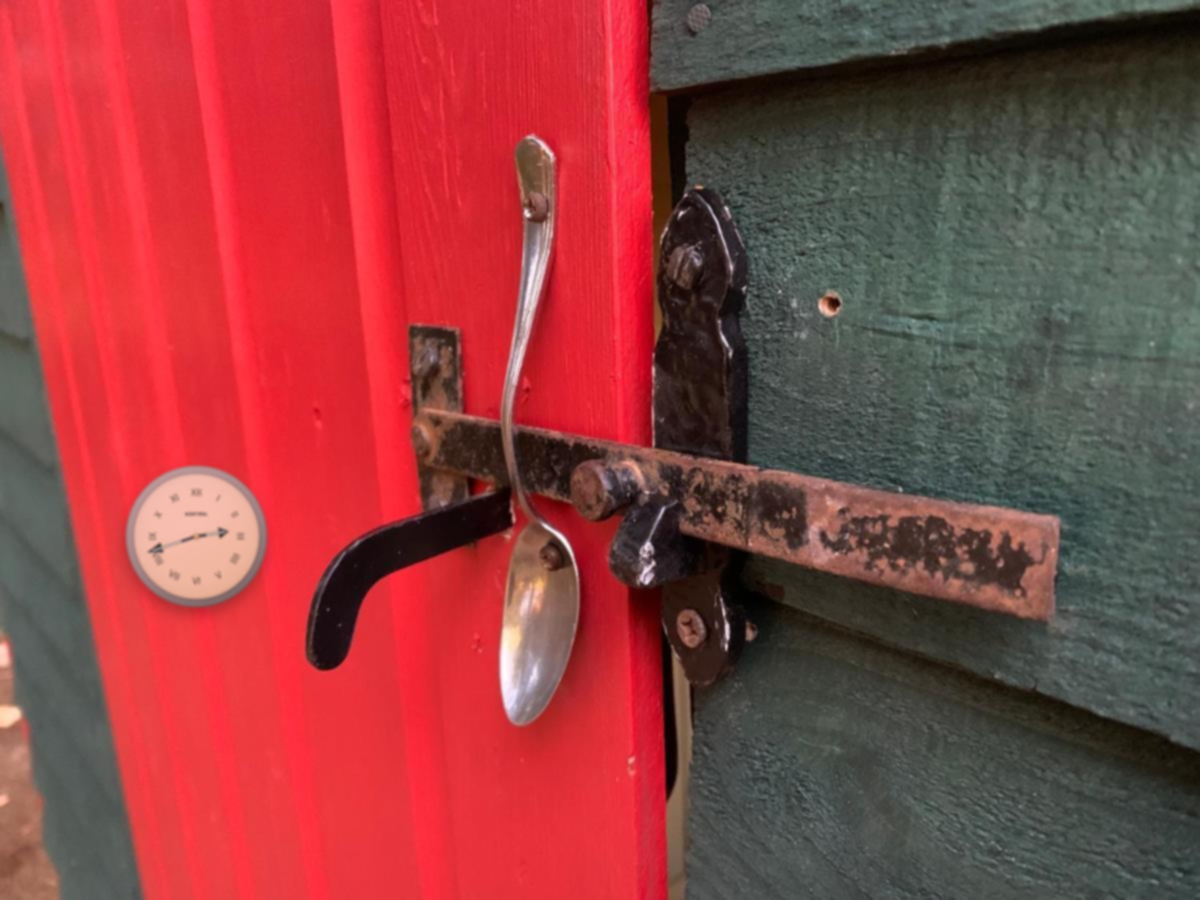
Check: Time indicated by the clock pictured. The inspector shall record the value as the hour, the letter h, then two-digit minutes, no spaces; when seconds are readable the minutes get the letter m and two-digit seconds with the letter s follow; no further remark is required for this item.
2h42
